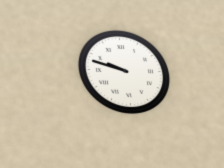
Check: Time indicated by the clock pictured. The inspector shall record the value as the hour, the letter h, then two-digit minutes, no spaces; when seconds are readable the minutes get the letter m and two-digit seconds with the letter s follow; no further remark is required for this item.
9h48
